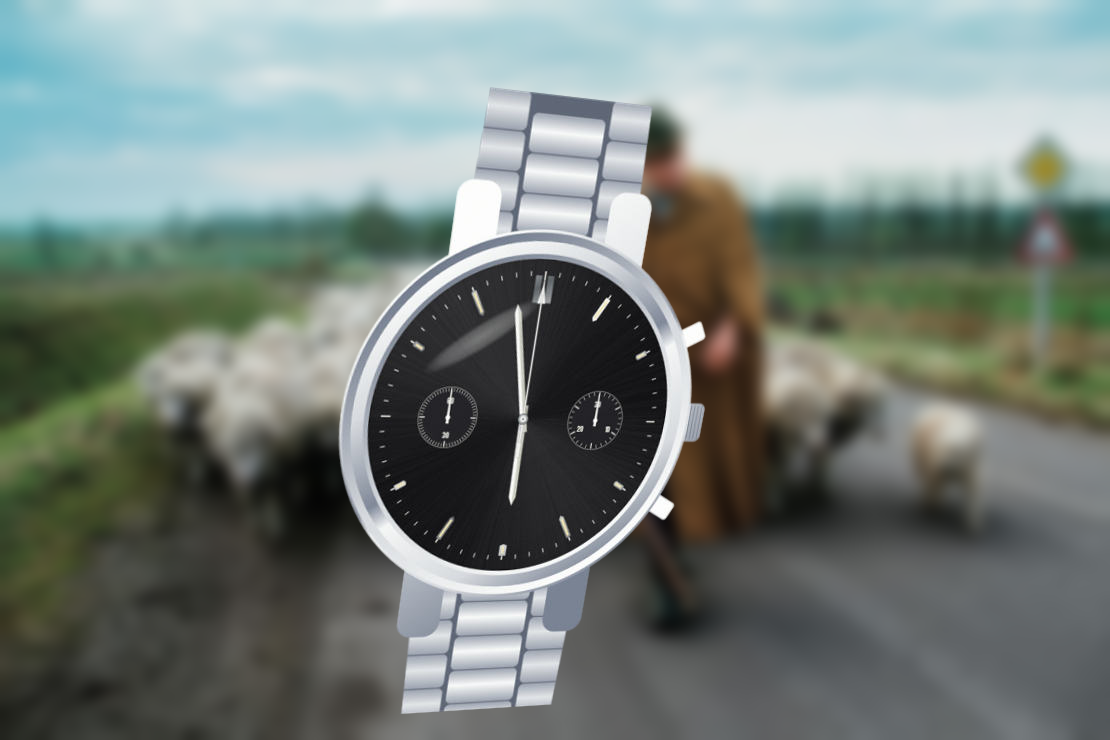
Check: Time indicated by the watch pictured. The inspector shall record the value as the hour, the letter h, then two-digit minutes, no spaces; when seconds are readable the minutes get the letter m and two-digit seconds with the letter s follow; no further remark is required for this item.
5h58
